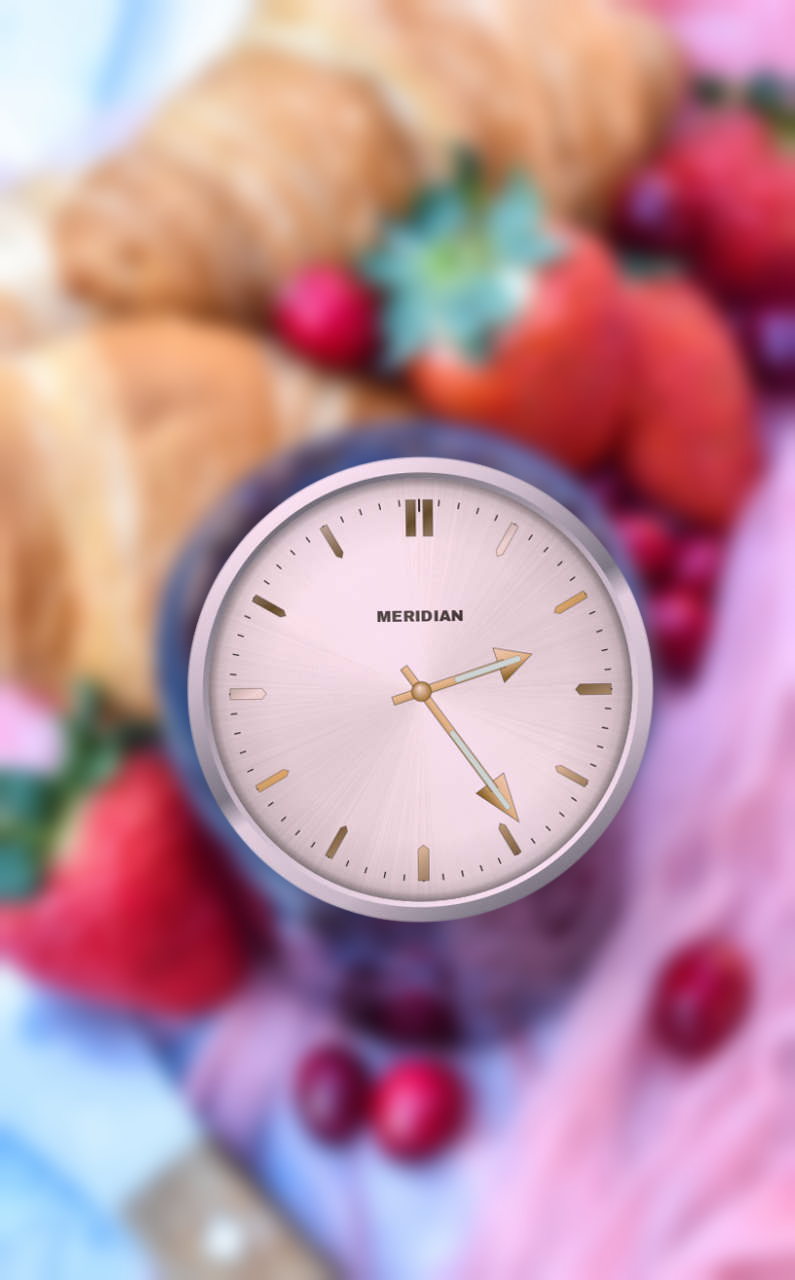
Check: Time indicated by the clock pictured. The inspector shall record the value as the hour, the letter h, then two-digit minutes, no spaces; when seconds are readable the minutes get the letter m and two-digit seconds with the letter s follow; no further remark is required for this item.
2h24
